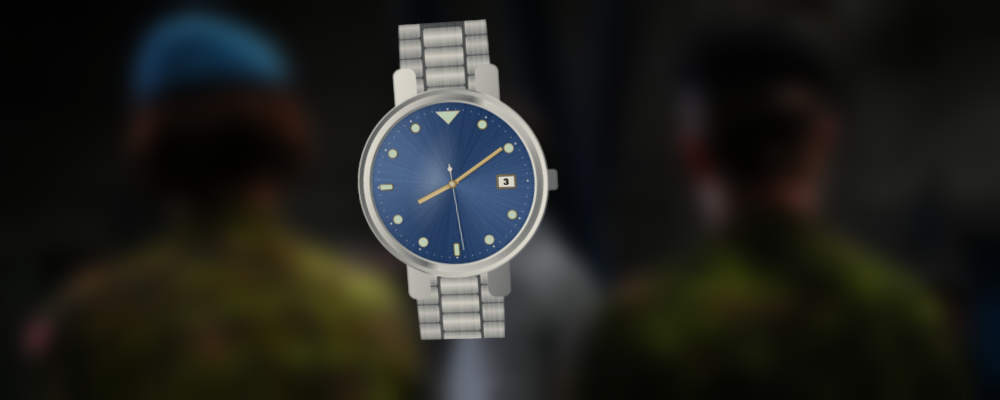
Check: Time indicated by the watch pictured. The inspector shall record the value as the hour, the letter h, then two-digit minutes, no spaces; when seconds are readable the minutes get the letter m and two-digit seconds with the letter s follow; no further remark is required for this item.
8h09m29s
